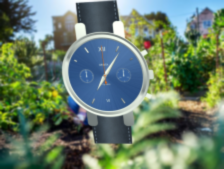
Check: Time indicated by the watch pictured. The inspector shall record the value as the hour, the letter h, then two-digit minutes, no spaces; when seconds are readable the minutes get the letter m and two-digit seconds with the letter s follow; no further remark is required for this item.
7h06
